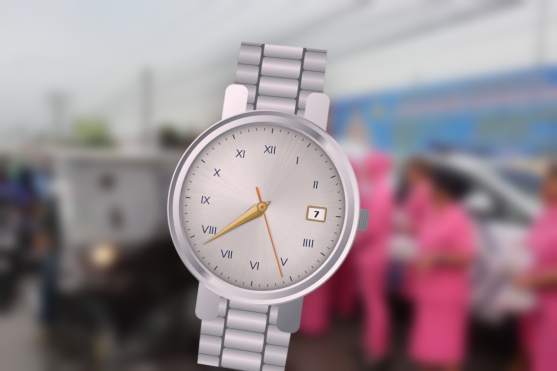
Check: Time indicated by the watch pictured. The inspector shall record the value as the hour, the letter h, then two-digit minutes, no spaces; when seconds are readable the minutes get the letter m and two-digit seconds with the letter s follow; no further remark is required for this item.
7h38m26s
